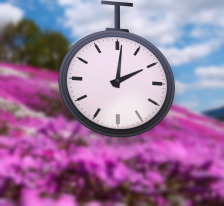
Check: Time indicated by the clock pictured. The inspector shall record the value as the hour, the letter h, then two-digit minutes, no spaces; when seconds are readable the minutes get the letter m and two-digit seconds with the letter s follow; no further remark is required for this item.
2h01
